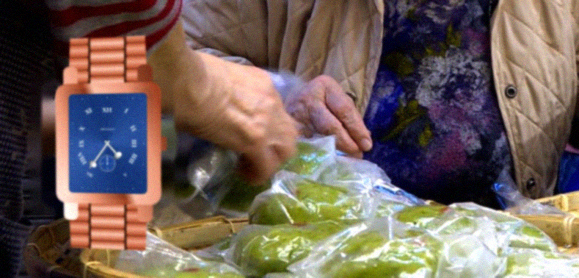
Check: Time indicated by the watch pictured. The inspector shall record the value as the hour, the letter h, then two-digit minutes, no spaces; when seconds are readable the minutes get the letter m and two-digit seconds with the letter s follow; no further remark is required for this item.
4h36
